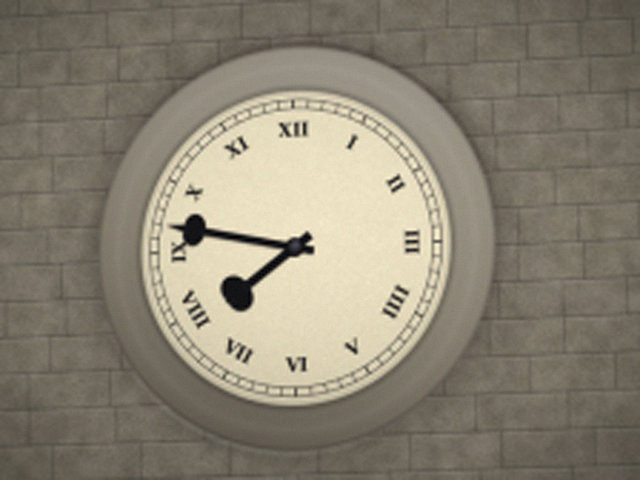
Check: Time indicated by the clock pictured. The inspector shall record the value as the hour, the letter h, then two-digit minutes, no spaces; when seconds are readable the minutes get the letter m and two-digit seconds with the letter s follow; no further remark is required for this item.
7h47
